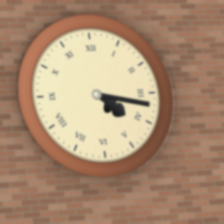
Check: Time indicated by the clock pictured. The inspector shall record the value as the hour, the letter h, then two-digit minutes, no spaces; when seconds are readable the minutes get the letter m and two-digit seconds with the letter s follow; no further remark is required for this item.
4h17
